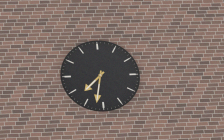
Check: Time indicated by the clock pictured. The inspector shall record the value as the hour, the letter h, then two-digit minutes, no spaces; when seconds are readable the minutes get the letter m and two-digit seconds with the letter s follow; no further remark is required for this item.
7h32
